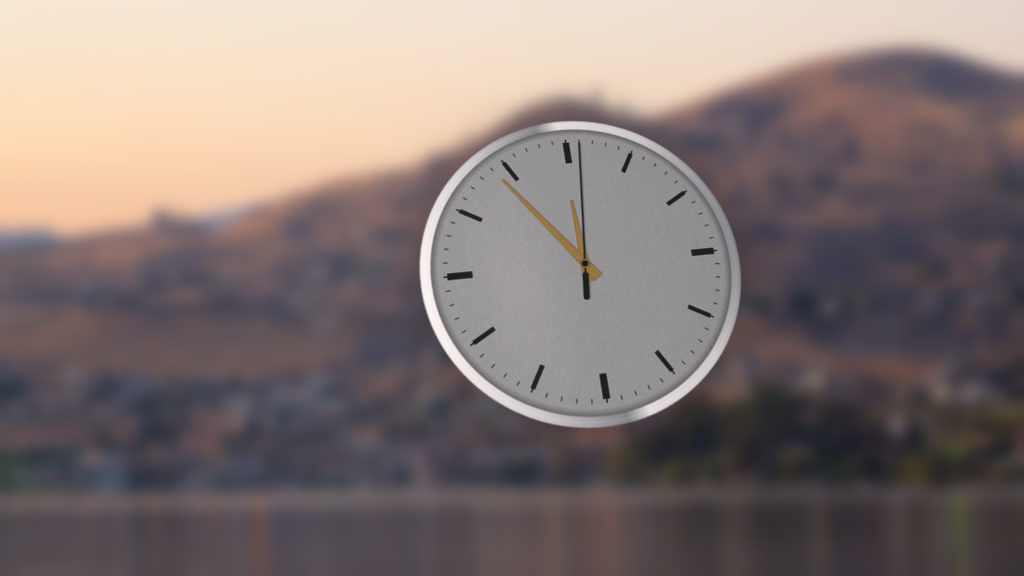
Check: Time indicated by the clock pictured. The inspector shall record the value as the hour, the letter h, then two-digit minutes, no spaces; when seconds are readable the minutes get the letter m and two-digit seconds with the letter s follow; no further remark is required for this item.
11h54m01s
